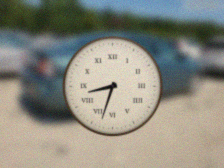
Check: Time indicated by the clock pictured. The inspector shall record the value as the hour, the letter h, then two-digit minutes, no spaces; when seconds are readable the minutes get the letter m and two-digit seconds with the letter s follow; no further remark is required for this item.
8h33
